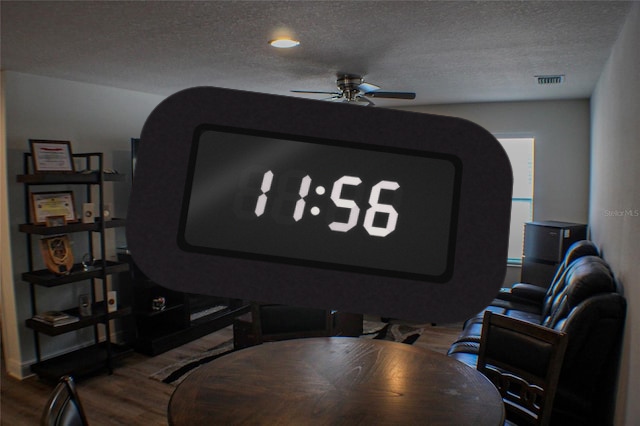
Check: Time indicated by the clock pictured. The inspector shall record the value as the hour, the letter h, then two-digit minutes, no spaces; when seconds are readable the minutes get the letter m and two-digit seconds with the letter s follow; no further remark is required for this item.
11h56
